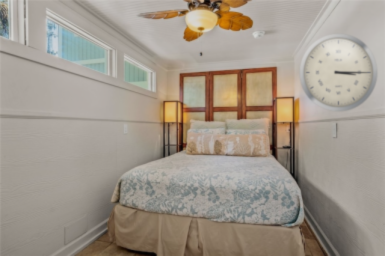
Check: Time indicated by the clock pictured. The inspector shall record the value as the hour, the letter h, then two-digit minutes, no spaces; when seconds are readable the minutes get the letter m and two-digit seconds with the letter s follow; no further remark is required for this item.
3h15
